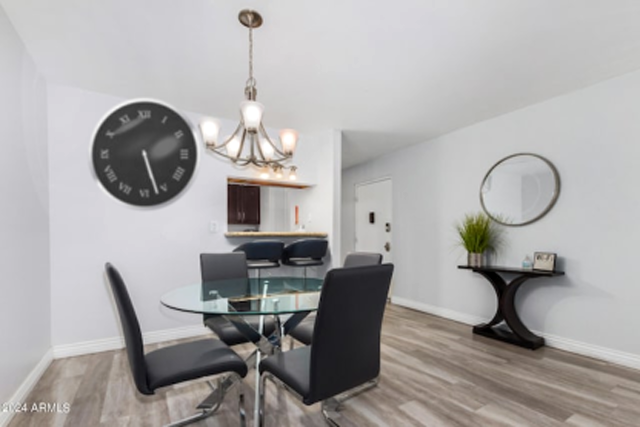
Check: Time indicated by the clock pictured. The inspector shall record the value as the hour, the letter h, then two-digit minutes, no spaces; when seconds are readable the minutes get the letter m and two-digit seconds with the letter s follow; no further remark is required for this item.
5h27
